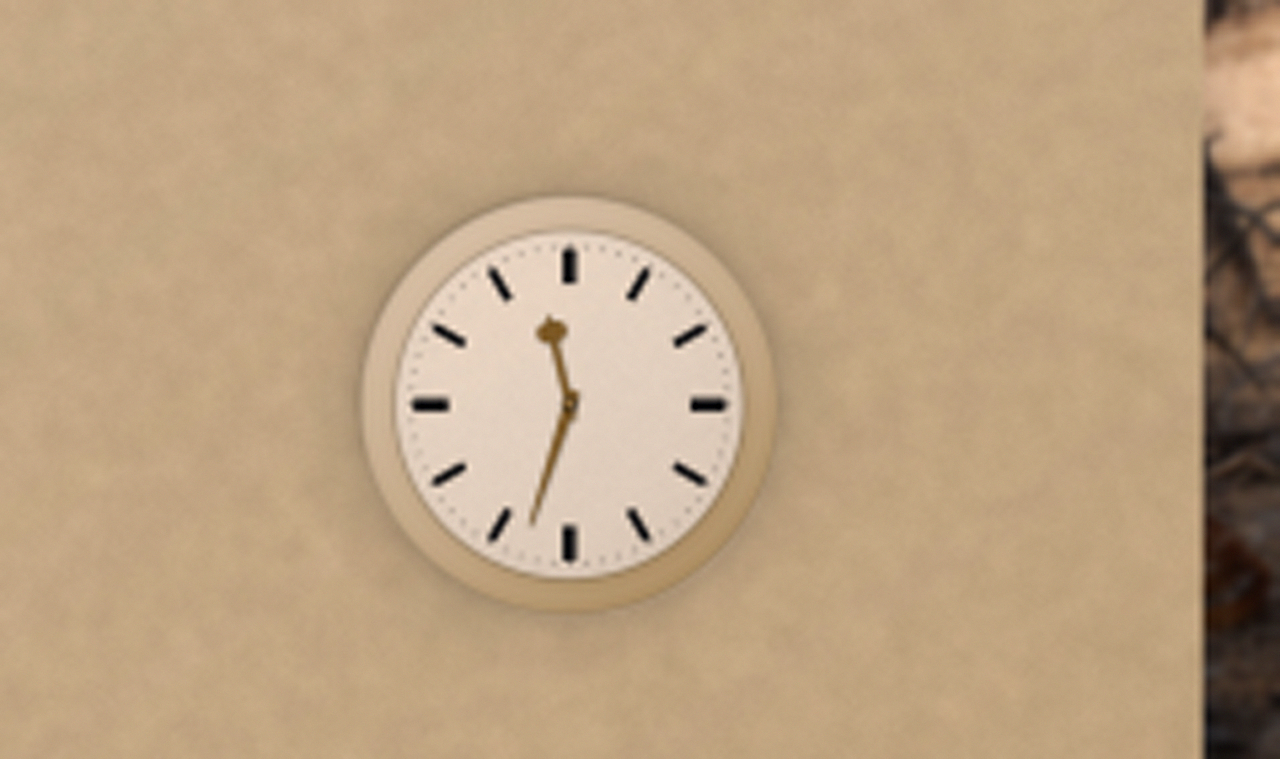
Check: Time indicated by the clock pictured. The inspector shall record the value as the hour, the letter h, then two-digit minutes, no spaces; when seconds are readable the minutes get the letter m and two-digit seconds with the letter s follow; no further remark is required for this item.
11h33
